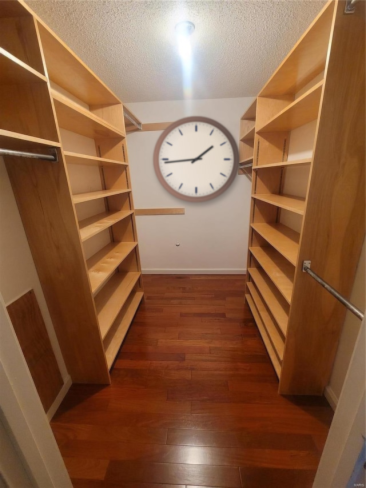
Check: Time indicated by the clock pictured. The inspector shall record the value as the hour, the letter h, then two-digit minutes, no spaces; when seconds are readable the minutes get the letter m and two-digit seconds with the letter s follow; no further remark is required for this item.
1h44
